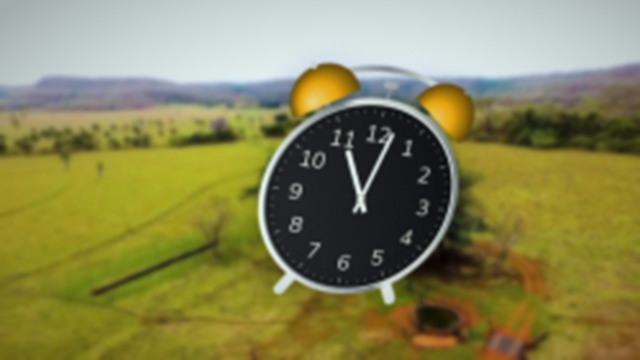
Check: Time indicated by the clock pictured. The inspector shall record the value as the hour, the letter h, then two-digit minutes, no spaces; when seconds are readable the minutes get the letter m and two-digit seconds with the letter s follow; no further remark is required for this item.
11h02
